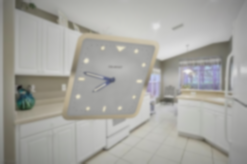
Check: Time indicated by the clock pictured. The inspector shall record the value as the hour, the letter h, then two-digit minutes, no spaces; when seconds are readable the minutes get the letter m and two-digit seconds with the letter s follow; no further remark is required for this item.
7h47
